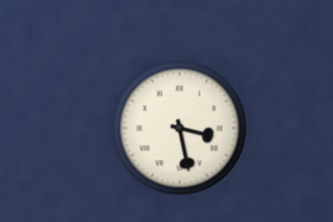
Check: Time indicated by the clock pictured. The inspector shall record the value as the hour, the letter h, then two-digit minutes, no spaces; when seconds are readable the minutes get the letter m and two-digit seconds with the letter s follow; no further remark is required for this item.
3h28
